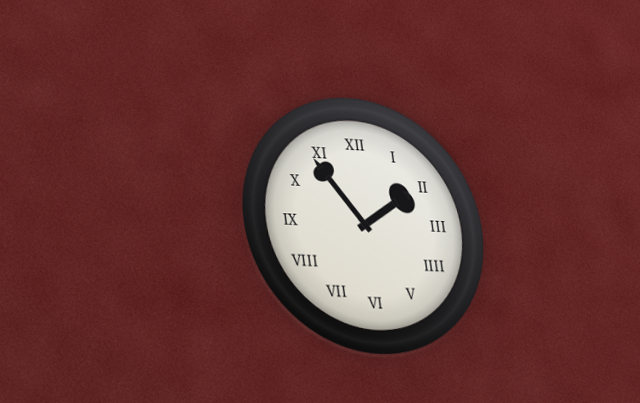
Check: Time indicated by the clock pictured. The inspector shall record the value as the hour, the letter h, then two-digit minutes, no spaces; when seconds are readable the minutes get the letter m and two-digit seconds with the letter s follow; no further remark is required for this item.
1h54
